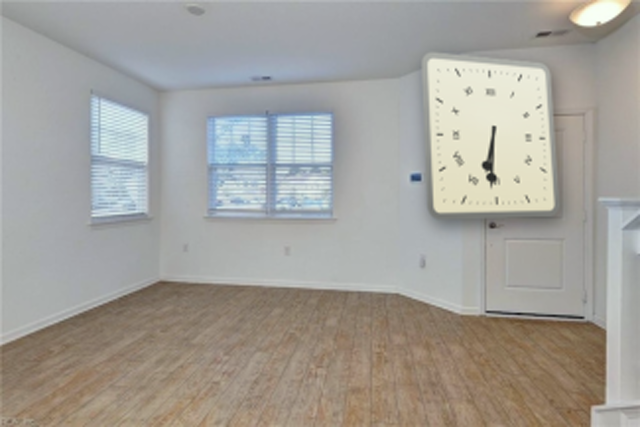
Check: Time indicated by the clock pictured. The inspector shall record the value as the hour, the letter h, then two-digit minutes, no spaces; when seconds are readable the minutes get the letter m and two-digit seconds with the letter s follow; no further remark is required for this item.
6h31
